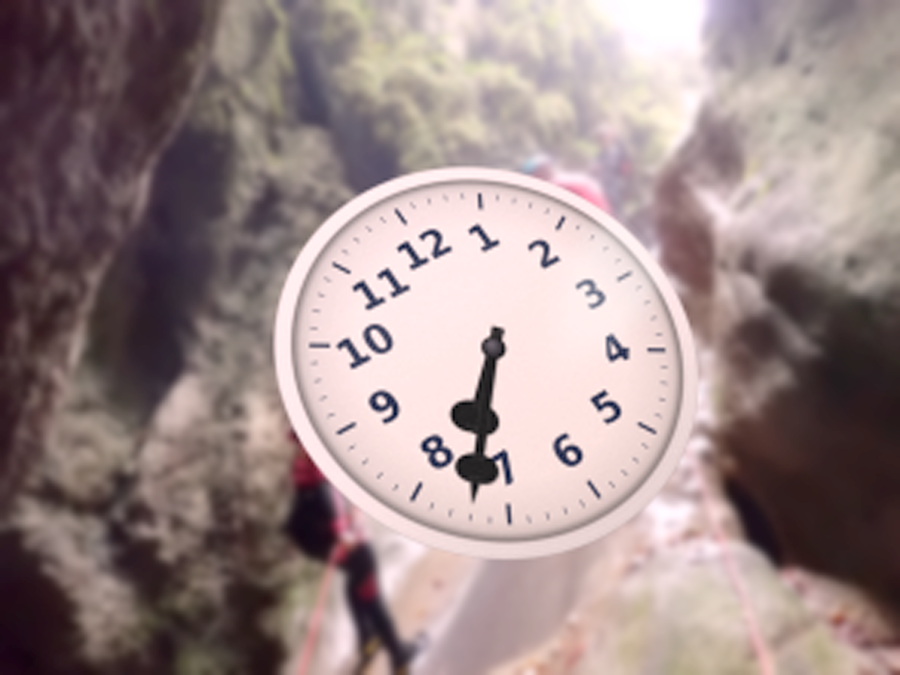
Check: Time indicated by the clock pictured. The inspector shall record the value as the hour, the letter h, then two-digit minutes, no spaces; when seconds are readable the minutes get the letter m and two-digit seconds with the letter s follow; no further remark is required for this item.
7h37
